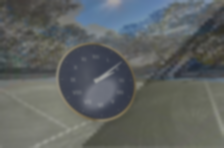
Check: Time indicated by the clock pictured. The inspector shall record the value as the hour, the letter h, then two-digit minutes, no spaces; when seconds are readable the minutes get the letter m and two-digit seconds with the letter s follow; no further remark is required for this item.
2h09
